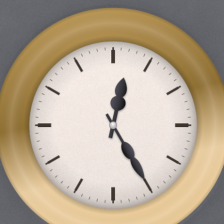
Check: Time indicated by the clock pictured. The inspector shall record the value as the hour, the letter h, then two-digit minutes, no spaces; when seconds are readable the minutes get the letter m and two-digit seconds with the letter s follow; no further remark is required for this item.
12h25
